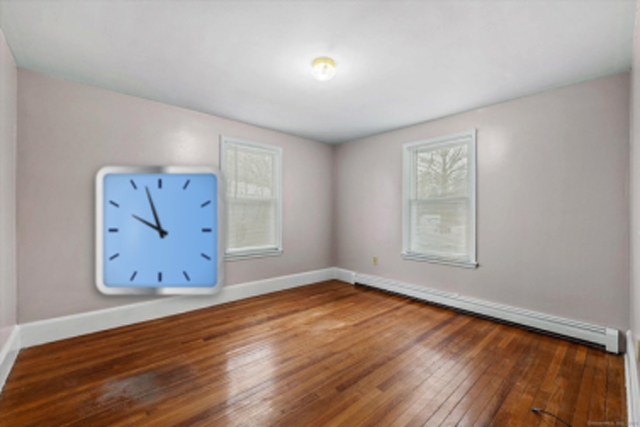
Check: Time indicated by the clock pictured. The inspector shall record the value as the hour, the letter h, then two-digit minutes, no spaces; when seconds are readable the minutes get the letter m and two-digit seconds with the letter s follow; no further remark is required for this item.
9h57
